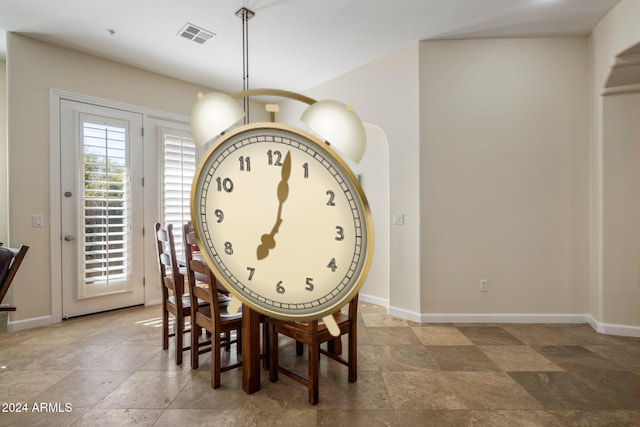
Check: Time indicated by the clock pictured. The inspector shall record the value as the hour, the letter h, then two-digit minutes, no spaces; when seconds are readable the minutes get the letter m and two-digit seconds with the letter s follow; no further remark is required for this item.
7h02
